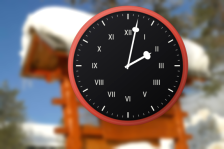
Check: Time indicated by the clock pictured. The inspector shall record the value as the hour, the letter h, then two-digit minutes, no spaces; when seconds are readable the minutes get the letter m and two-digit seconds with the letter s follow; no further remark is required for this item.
2h02
